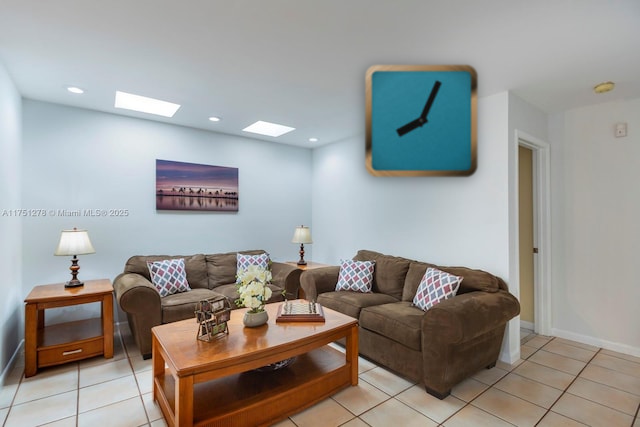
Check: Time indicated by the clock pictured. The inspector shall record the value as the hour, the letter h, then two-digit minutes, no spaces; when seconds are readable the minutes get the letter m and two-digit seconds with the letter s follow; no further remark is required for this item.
8h04
